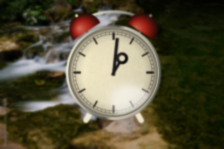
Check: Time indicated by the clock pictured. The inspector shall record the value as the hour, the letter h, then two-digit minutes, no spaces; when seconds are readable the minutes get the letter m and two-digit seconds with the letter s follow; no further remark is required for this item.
1h01
